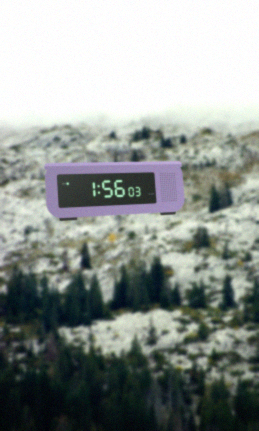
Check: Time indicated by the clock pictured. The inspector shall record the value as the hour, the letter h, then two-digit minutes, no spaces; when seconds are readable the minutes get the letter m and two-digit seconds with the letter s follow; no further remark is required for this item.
1h56m03s
